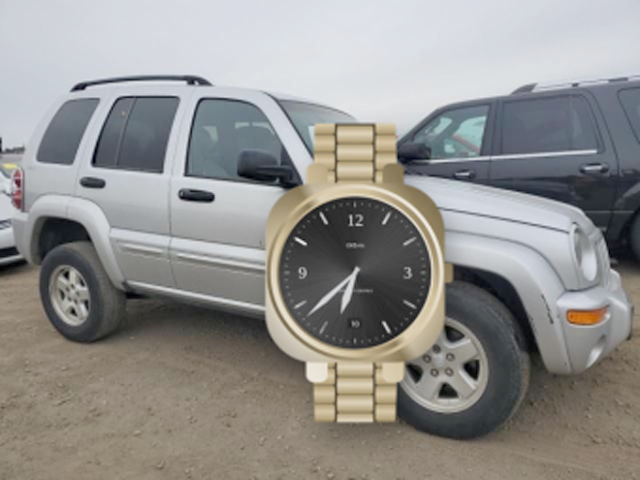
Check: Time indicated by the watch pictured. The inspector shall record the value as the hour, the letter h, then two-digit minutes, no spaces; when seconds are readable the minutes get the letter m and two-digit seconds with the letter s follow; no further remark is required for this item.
6h38
